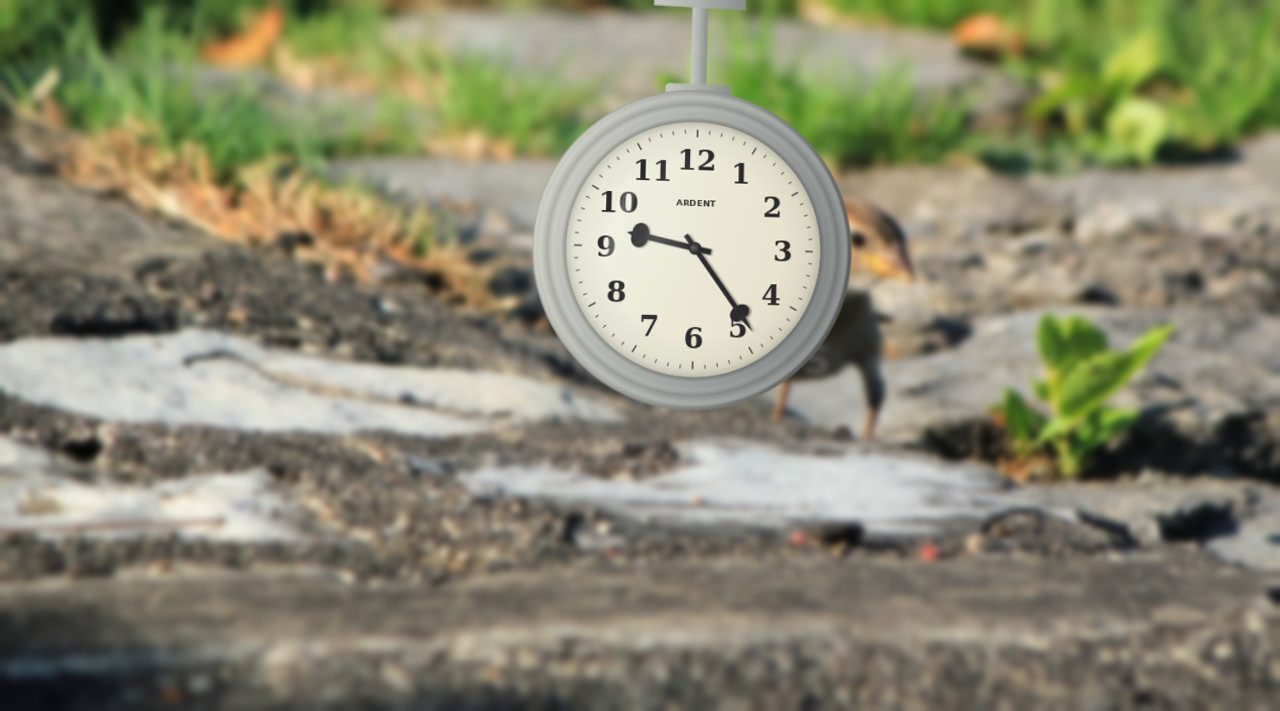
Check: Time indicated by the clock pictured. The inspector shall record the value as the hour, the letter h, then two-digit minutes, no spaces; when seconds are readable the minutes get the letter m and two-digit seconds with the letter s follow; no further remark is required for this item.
9h24
